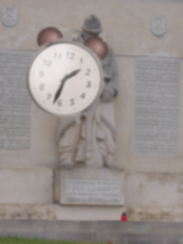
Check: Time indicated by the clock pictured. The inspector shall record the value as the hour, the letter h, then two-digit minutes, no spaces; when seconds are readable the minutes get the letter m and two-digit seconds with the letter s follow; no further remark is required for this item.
1h32
